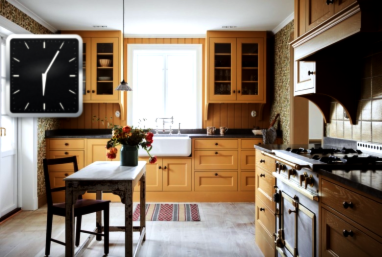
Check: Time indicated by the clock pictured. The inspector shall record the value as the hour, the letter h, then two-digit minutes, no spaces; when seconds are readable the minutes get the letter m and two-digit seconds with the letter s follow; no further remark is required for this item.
6h05
